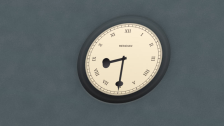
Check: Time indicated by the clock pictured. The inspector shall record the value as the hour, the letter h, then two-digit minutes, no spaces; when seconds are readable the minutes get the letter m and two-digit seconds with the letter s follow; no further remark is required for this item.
8h30
